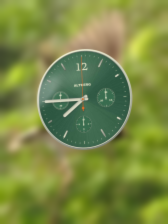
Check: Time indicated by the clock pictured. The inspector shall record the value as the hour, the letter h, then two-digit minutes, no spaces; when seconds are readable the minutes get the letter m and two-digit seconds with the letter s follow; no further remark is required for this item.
7h45
